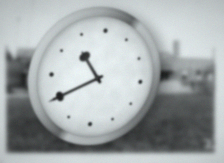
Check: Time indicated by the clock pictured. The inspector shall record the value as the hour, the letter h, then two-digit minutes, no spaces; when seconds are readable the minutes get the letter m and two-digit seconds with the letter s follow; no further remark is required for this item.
10h40
